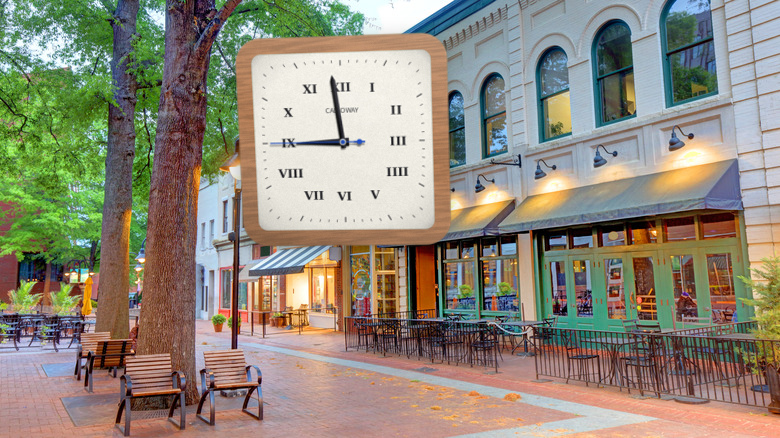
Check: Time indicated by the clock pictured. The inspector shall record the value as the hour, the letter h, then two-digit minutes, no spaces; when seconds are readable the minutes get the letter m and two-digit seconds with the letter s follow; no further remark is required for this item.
8h58m45s
